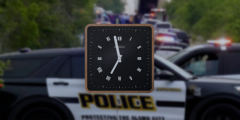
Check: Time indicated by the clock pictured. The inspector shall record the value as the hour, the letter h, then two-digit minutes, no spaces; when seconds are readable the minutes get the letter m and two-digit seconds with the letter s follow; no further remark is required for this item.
6h58
